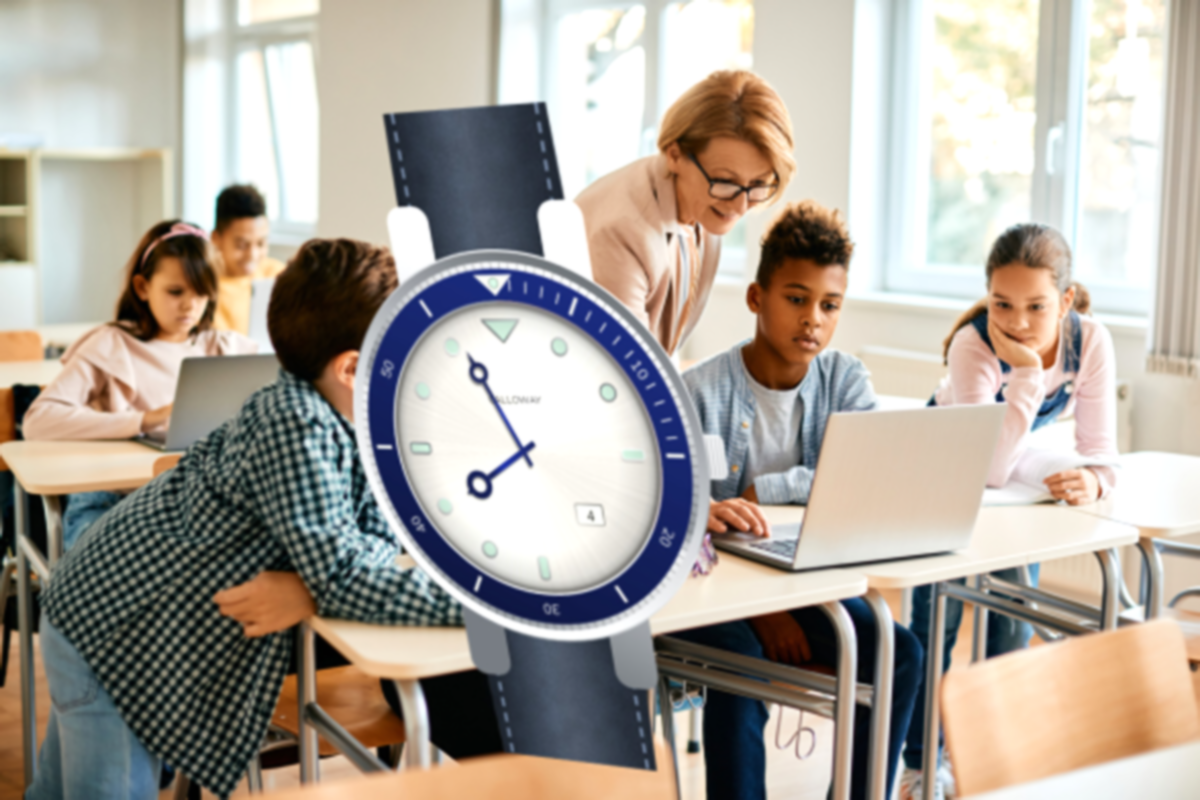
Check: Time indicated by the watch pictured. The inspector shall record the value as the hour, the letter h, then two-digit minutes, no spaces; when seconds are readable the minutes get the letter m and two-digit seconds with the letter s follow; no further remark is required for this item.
7h56
